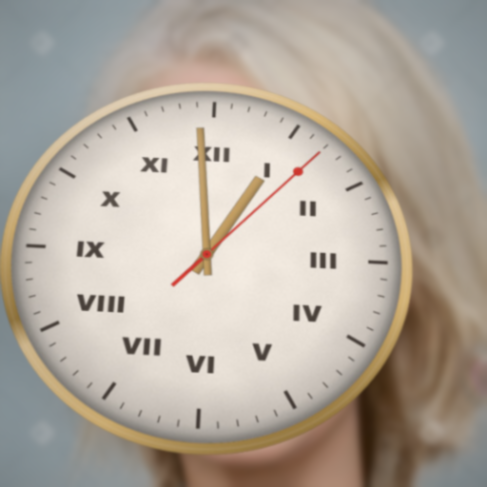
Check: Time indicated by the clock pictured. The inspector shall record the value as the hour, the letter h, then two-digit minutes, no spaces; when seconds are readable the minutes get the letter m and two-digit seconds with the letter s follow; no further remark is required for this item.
12h59m07s
